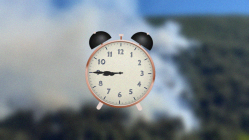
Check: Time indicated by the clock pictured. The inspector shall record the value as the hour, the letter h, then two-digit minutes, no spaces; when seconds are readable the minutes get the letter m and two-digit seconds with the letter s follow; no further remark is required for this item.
8h45
